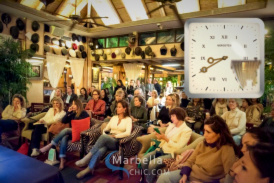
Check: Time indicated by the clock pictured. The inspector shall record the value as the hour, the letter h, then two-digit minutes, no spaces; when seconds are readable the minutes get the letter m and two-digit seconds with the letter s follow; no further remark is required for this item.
8h40
